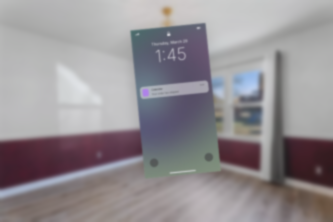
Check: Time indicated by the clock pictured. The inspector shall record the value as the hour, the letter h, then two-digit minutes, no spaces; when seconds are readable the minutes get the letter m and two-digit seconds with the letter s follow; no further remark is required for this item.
1h45
